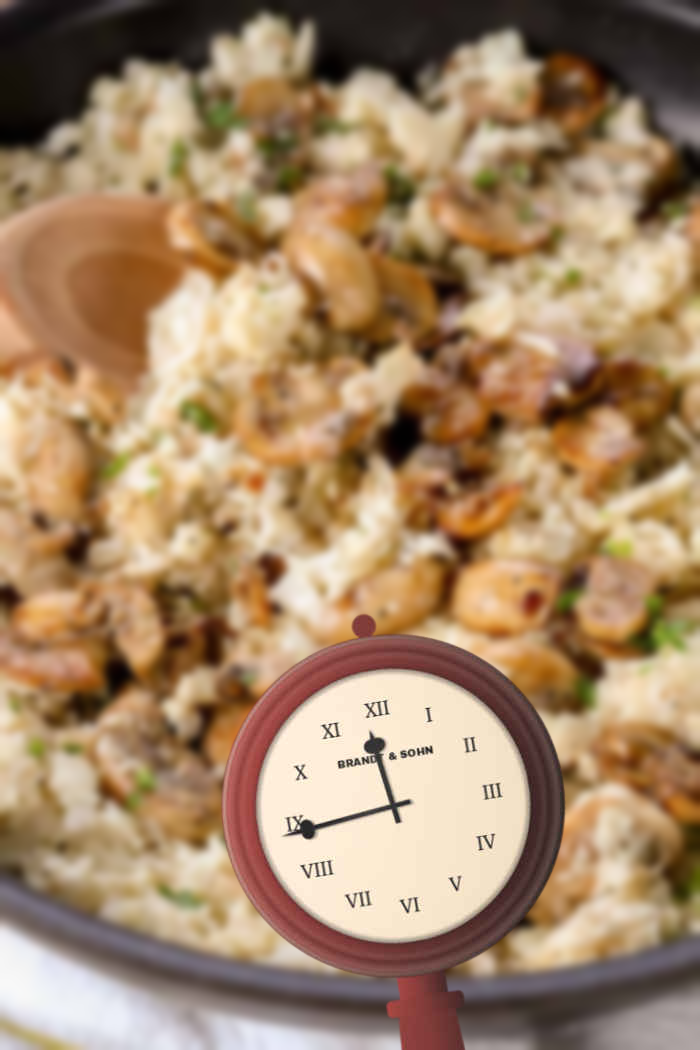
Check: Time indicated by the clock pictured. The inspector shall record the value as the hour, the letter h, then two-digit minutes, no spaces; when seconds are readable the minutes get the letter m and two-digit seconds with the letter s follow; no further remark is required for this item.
11h44
